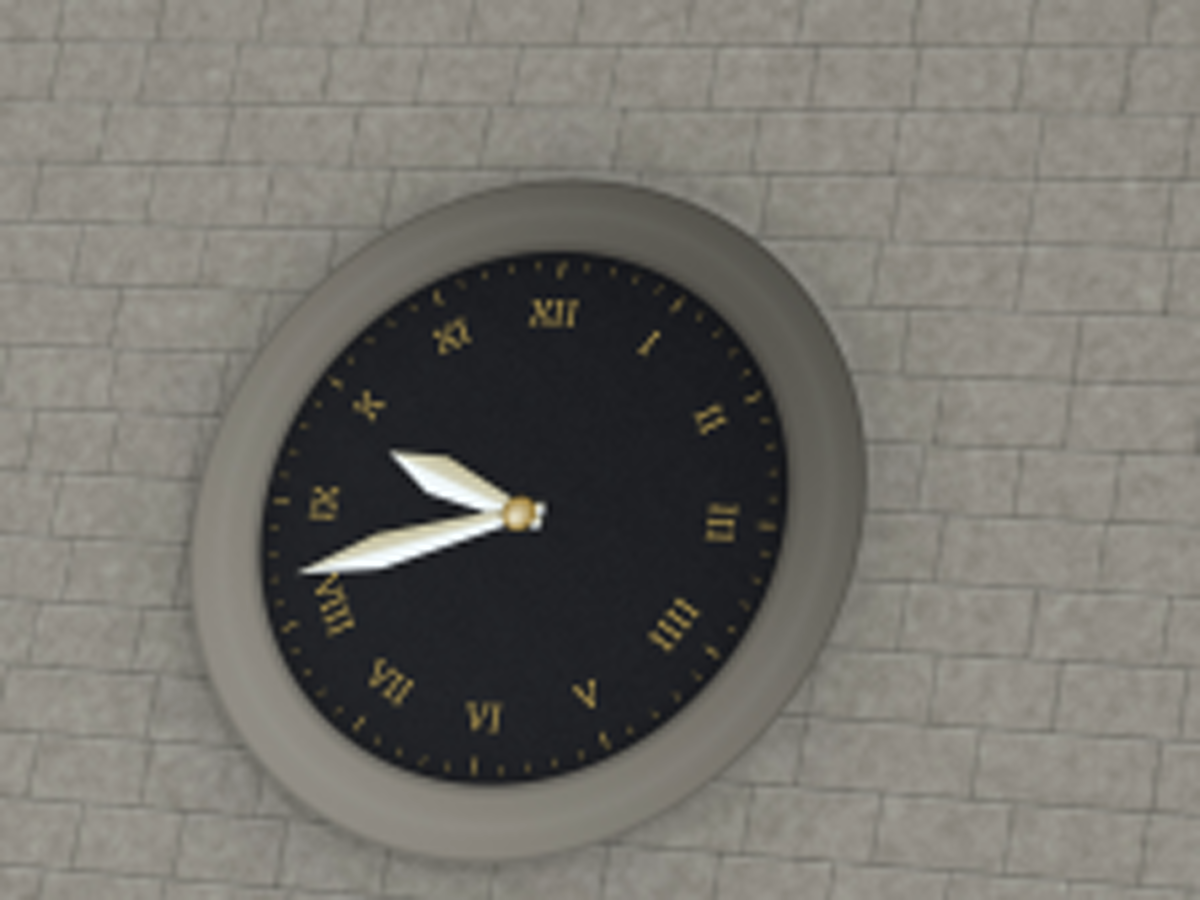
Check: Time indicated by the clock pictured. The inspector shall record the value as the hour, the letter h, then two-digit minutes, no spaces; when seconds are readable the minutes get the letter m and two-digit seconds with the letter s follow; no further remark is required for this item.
9h42
